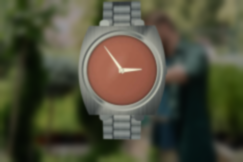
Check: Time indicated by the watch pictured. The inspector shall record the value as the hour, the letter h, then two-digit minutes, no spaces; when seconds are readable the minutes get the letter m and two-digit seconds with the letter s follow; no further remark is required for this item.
2h54
